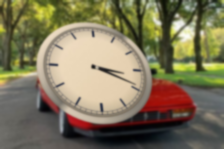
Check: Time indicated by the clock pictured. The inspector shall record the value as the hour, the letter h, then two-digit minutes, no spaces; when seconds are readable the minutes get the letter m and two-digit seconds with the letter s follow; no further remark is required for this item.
3h19
